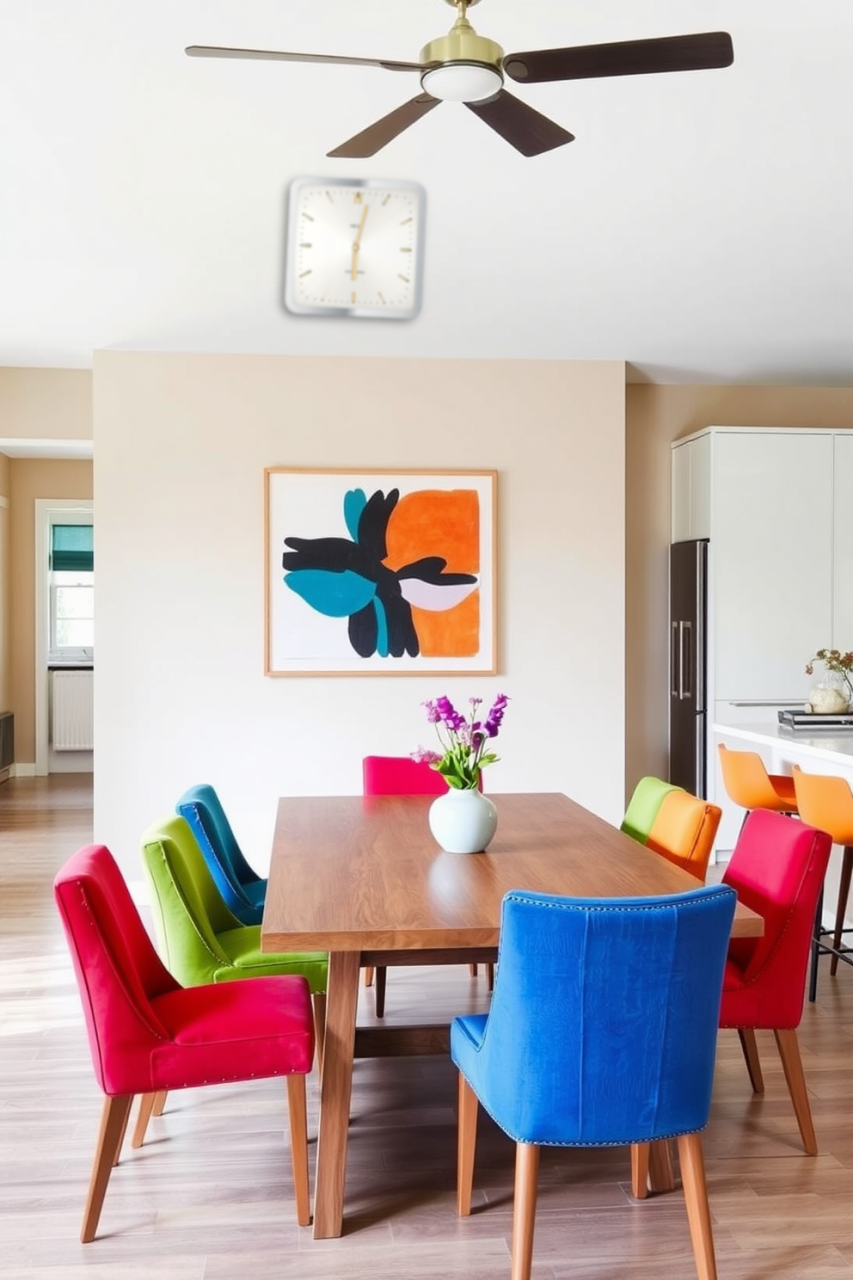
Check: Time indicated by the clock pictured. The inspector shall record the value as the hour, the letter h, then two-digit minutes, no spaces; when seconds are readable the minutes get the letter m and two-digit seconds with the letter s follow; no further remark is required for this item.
6h02
